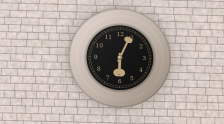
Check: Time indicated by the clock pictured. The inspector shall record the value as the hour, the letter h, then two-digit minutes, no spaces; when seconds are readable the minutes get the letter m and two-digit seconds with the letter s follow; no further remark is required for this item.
6h04
